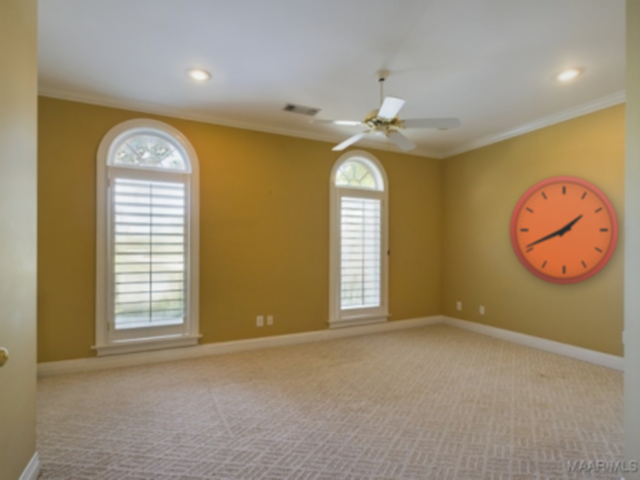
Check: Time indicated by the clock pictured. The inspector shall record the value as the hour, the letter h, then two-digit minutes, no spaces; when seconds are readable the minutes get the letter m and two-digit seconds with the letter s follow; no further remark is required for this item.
1h41
